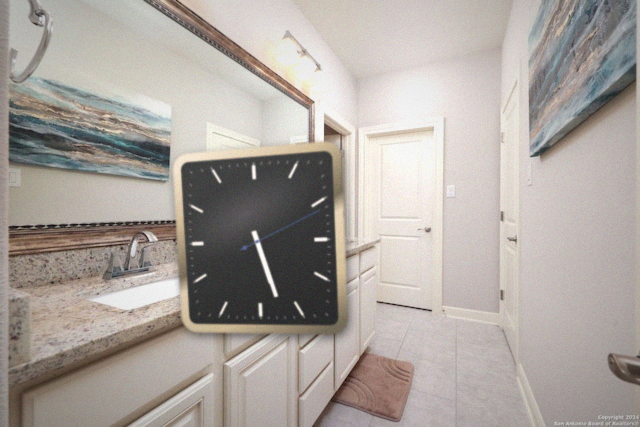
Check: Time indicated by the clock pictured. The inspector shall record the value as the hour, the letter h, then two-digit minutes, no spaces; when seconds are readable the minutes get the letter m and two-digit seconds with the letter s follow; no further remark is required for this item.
5h27m11s
